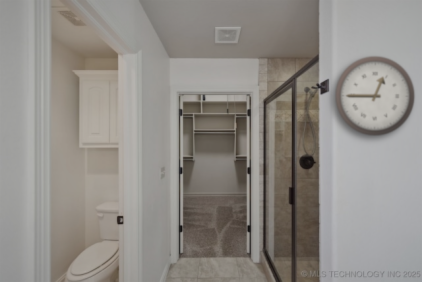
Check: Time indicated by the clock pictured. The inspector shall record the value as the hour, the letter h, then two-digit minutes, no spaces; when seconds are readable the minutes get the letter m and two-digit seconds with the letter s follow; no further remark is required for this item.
12h45
